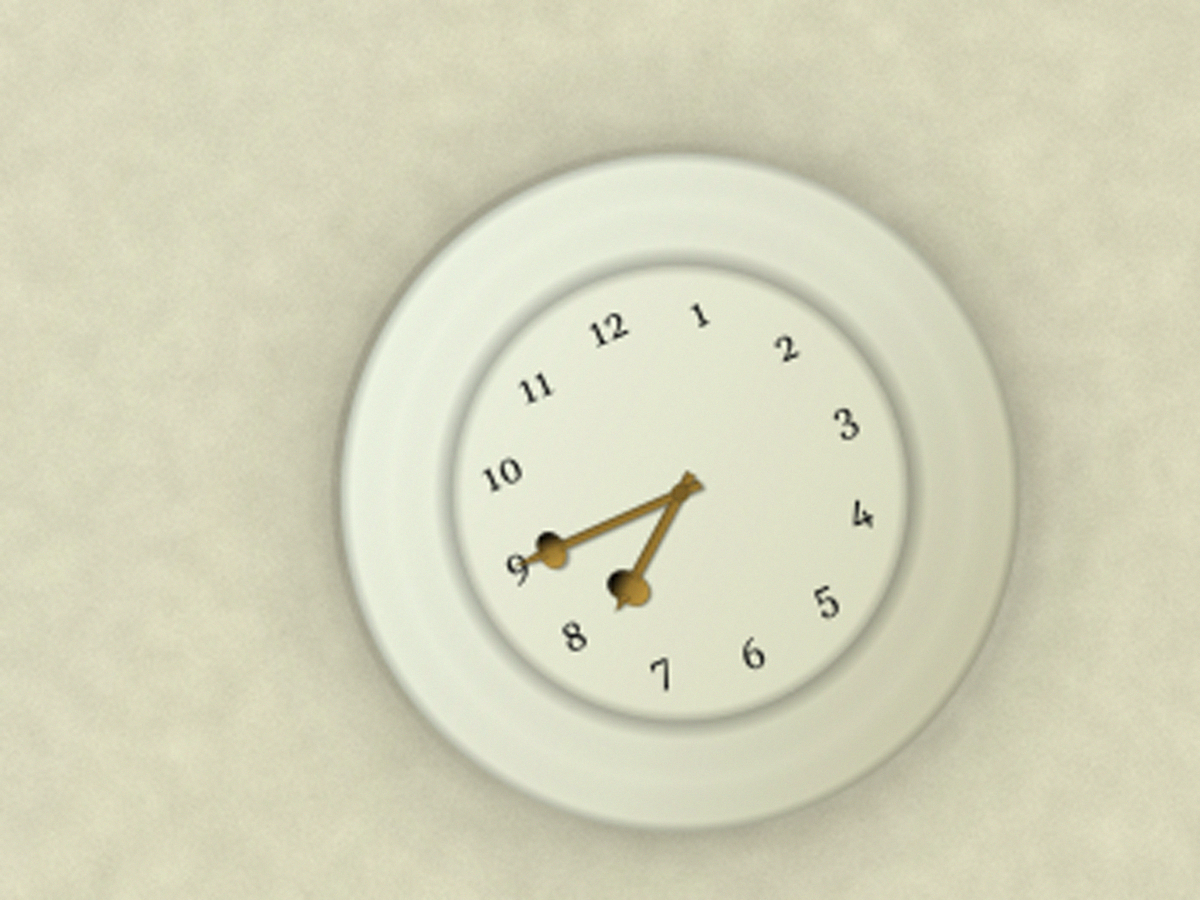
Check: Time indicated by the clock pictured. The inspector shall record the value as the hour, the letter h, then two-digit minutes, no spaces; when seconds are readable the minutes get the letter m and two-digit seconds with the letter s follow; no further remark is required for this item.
7h45
